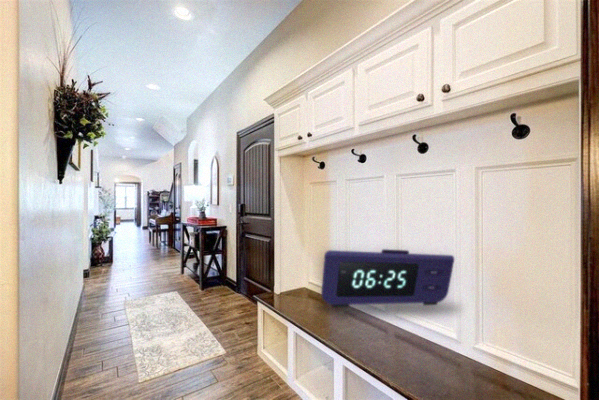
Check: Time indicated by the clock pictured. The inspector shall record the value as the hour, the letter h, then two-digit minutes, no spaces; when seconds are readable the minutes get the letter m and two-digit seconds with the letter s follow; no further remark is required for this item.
6h25
